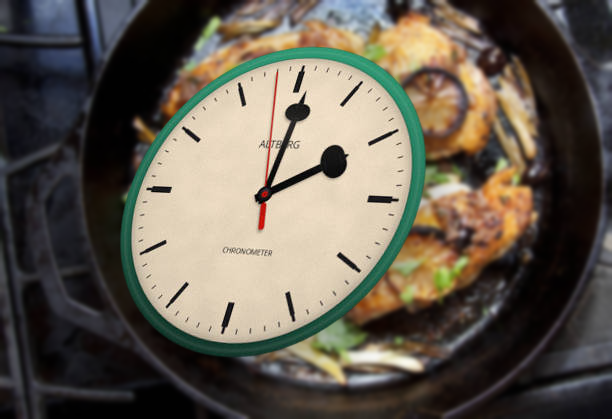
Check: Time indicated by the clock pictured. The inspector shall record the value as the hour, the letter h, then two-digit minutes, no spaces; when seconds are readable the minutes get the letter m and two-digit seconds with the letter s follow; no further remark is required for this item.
2h00m58s
